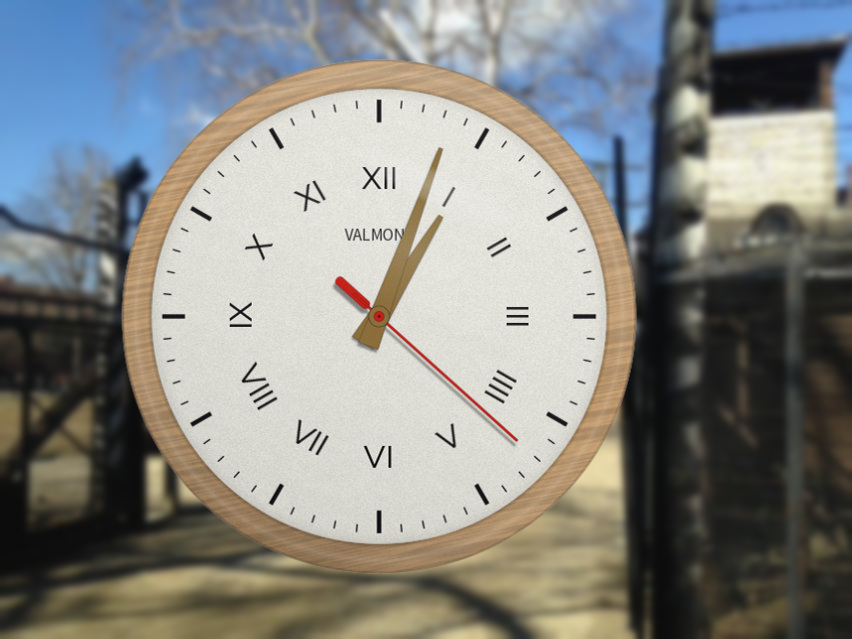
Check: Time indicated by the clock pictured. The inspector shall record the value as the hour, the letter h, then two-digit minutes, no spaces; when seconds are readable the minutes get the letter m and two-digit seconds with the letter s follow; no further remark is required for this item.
1h03m22s
